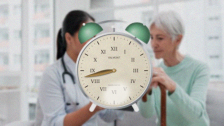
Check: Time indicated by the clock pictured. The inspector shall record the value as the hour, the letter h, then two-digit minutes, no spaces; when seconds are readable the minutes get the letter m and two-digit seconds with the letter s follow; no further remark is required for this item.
8h43
